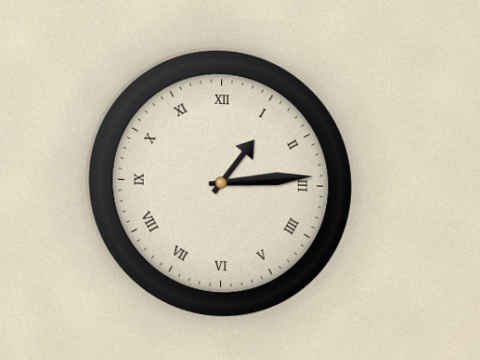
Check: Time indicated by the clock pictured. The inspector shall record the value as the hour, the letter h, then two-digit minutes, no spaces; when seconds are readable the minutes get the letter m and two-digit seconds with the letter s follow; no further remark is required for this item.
1h14
